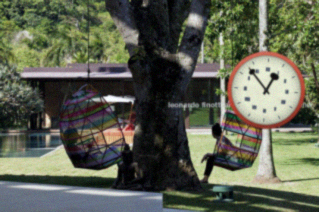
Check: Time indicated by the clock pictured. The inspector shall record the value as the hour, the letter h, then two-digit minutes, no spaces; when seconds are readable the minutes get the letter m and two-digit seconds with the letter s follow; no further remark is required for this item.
12h53
